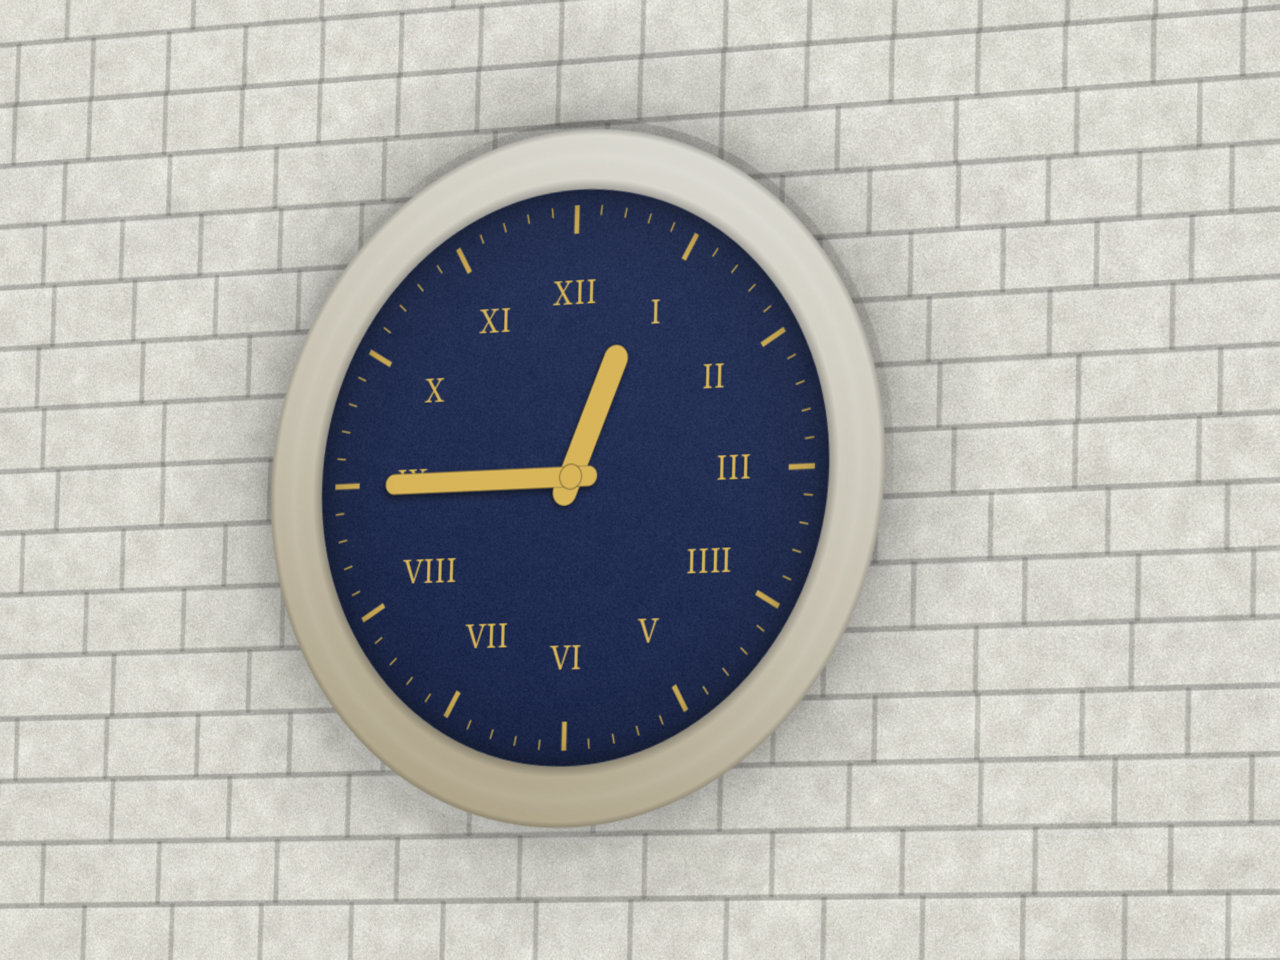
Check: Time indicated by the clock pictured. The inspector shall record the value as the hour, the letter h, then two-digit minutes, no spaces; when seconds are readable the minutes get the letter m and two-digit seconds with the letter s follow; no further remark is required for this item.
12h45
